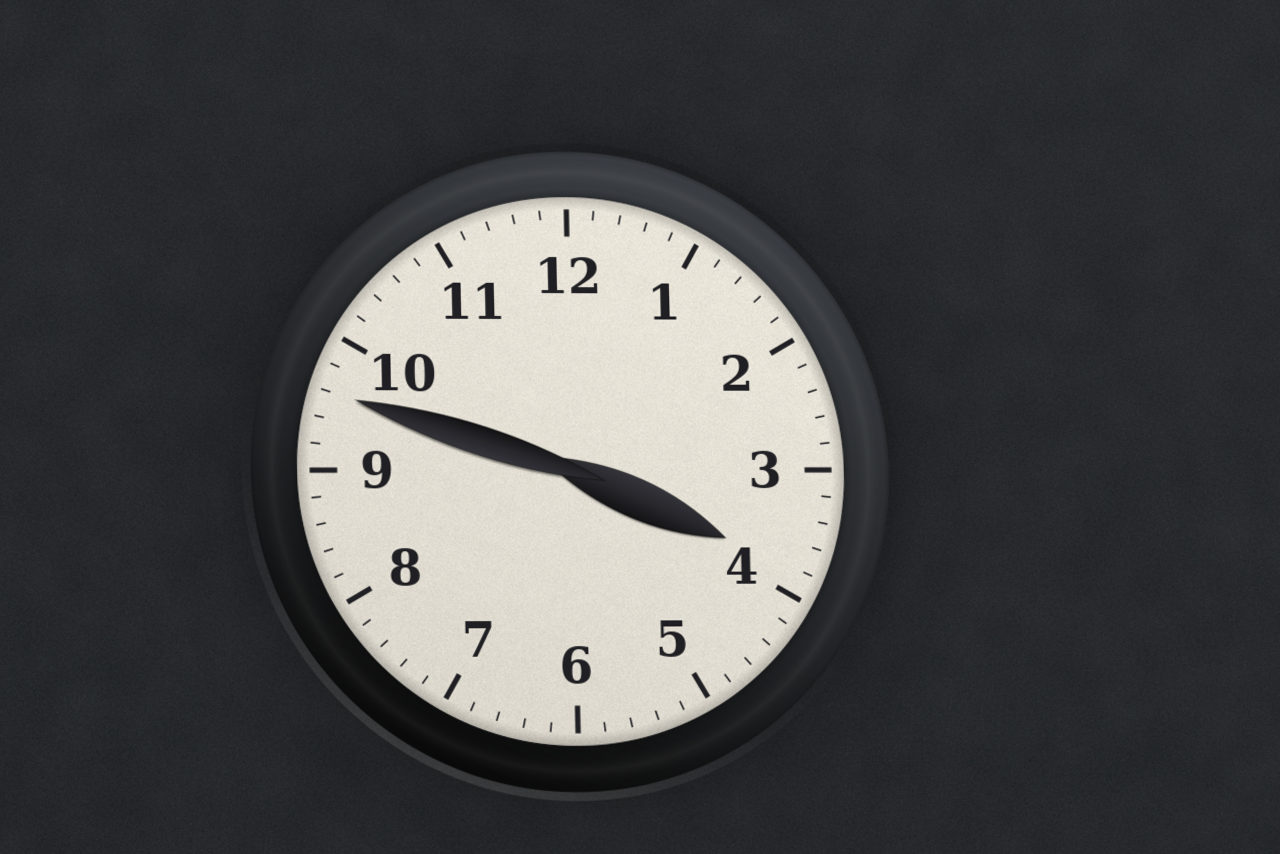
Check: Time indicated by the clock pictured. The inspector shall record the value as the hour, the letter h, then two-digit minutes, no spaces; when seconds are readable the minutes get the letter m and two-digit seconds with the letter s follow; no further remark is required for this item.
3h48
